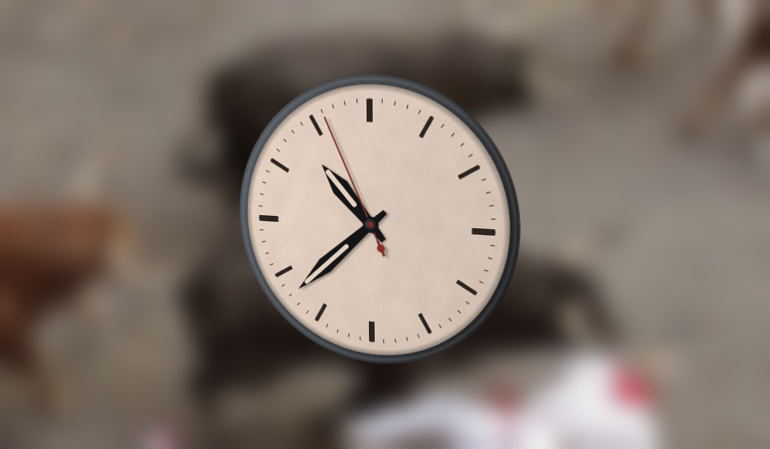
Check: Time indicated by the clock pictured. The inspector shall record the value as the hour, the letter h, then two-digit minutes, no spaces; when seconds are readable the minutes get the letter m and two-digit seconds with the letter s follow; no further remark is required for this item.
10h37m56s
